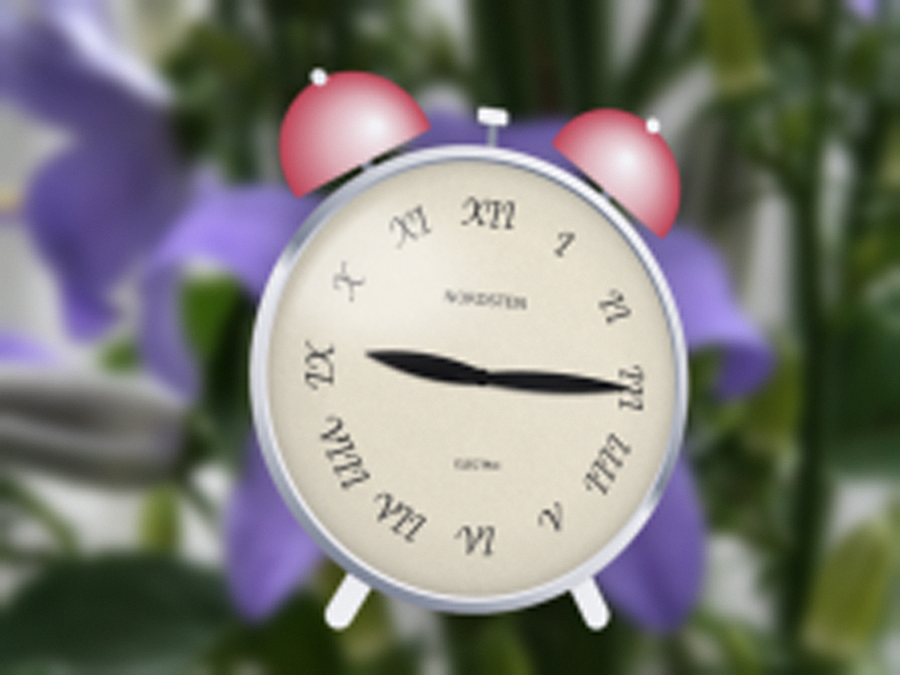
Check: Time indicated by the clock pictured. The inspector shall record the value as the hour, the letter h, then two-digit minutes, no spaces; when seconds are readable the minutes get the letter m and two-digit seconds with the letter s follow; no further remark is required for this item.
9h15
